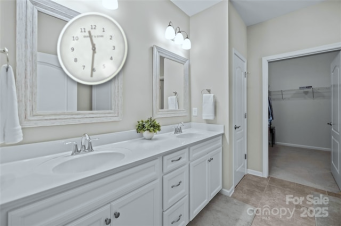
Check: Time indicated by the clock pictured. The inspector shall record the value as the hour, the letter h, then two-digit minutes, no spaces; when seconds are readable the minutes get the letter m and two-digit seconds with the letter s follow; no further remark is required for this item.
11h31
